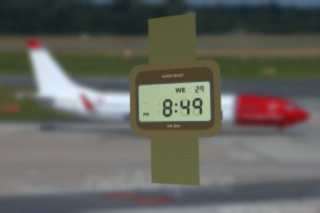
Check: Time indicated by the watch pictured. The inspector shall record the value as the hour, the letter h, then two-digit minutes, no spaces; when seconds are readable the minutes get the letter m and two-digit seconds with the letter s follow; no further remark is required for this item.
8h49
